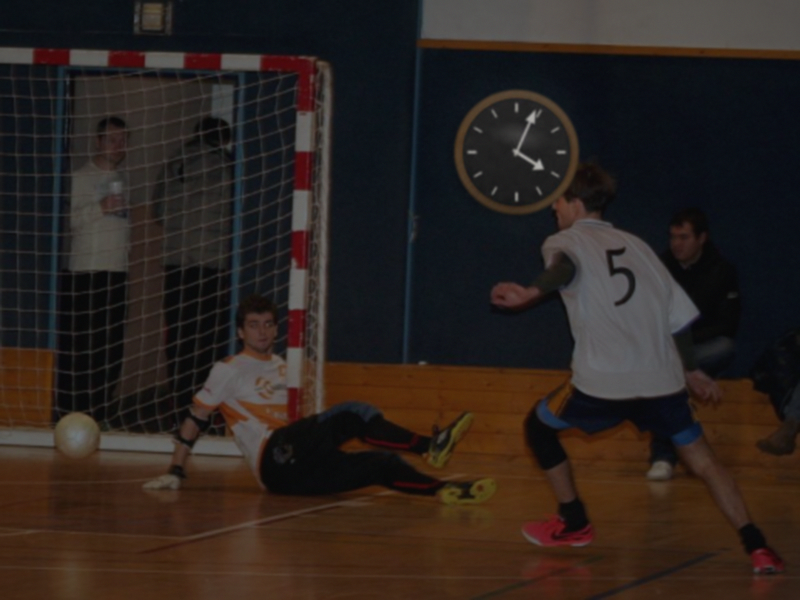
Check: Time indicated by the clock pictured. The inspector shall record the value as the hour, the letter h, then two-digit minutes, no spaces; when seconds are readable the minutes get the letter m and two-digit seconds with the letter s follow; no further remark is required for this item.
4h04
